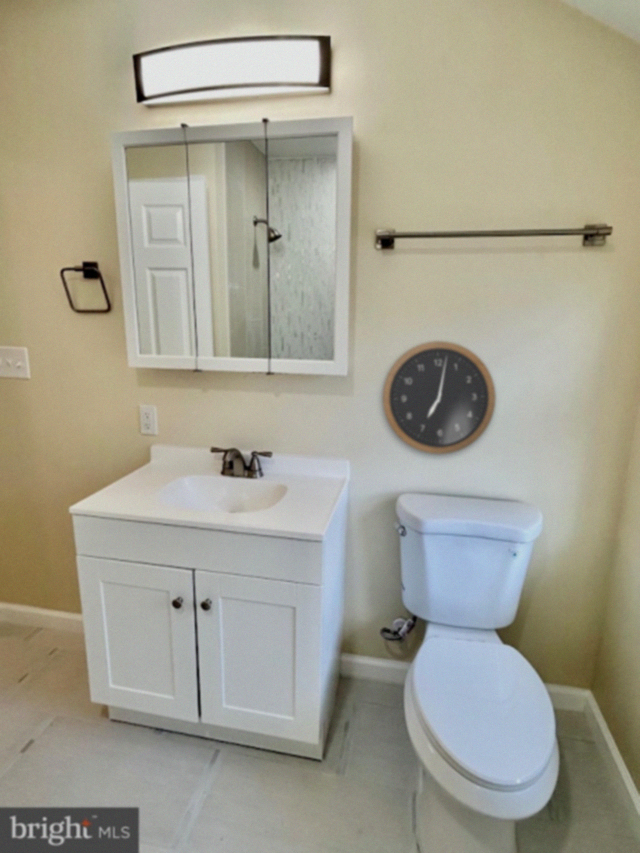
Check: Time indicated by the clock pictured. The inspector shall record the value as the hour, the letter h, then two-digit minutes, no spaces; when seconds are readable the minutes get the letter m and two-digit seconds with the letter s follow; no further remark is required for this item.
7h02
